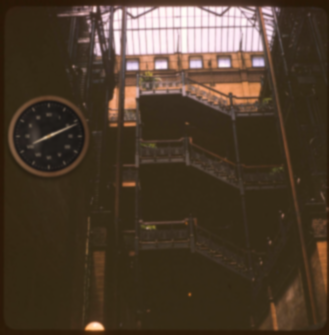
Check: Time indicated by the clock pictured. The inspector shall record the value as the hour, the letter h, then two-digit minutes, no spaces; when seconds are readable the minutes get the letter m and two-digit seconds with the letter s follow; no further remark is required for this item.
8h11
